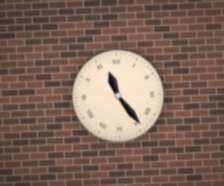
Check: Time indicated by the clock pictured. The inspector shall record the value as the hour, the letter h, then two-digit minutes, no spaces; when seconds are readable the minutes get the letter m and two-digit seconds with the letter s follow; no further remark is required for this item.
11h24
